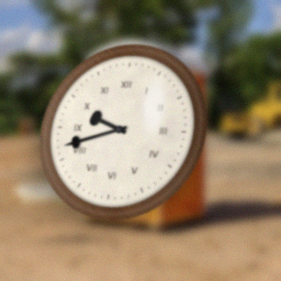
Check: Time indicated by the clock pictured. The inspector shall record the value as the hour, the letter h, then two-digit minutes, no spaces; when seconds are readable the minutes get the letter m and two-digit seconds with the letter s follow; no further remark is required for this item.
9h42
